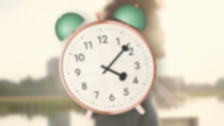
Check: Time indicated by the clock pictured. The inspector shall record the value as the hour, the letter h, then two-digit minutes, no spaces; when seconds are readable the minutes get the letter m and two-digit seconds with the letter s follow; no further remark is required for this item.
4h08
